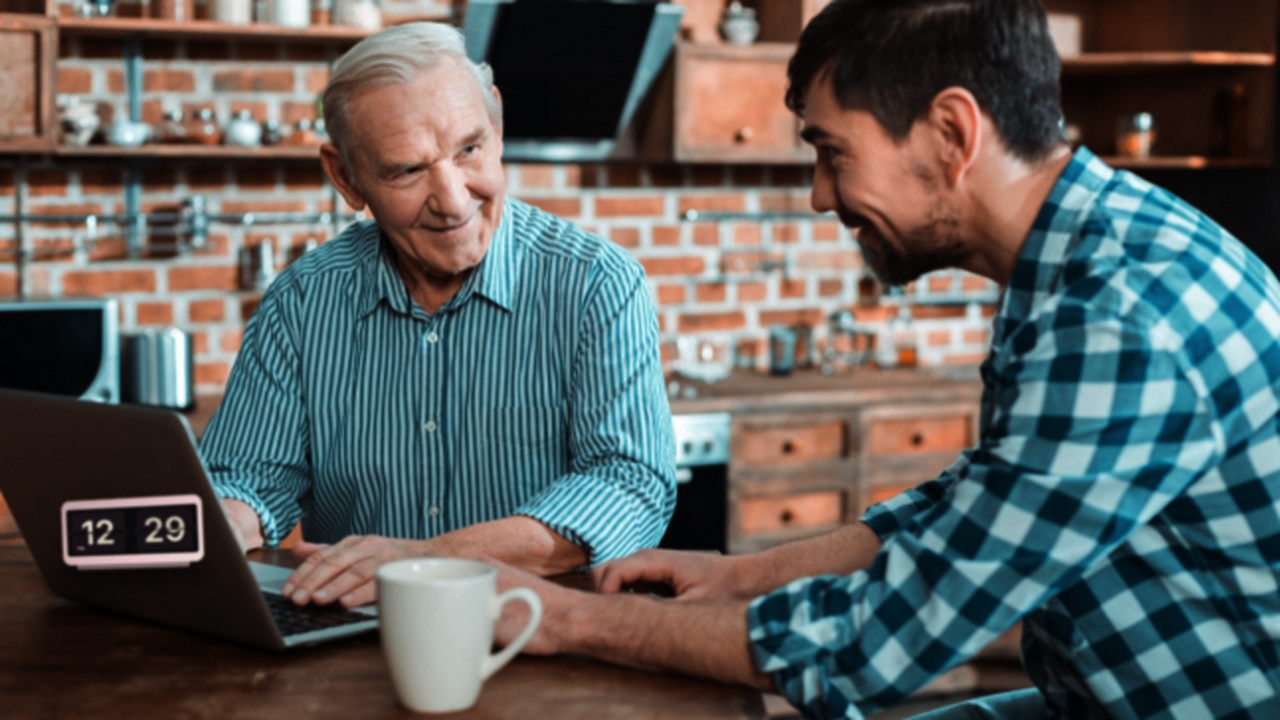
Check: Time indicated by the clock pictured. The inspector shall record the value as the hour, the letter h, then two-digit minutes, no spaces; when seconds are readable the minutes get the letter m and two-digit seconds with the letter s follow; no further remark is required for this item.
12h29
